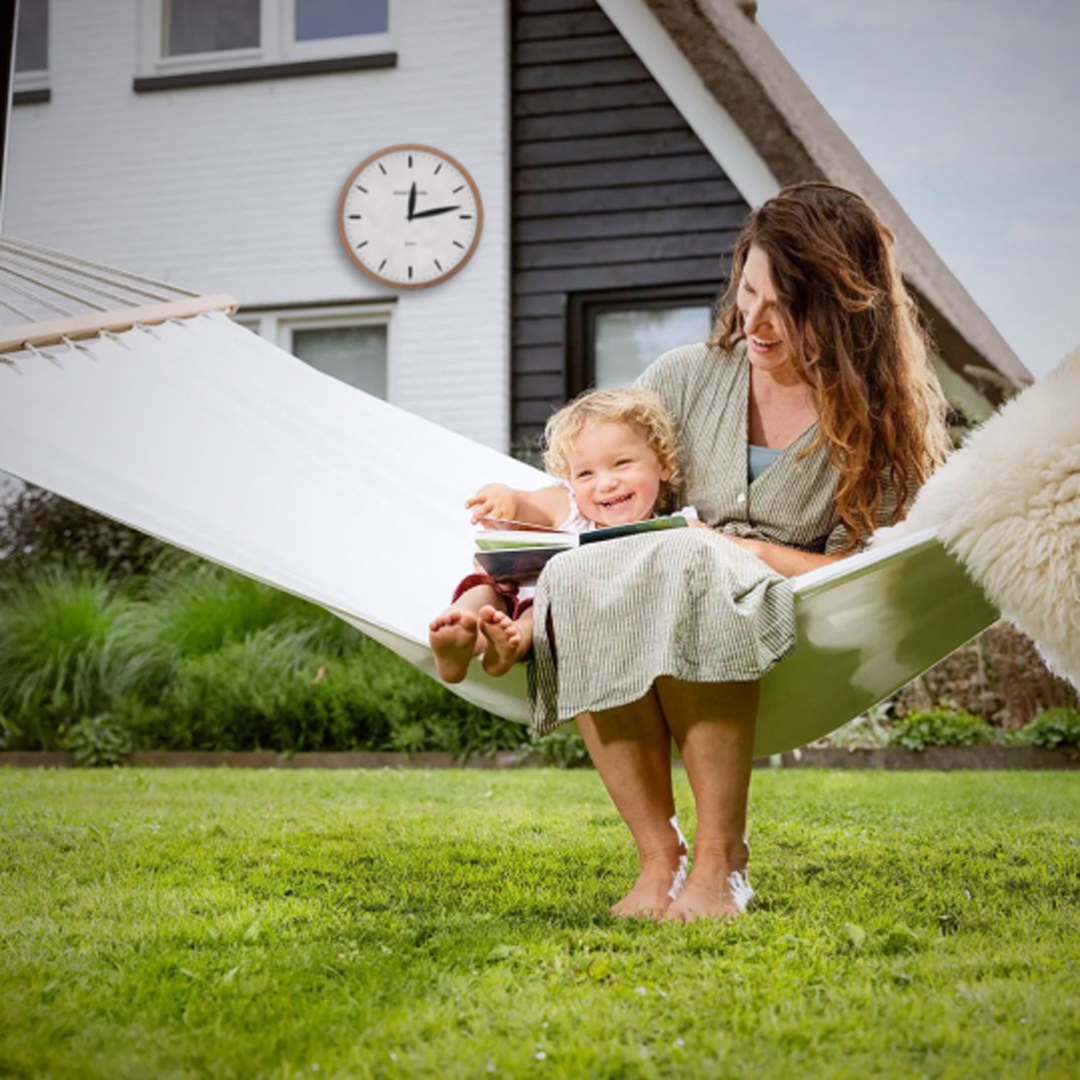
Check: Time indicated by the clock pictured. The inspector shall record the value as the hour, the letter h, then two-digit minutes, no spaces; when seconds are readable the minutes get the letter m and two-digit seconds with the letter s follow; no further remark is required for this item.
12h13
